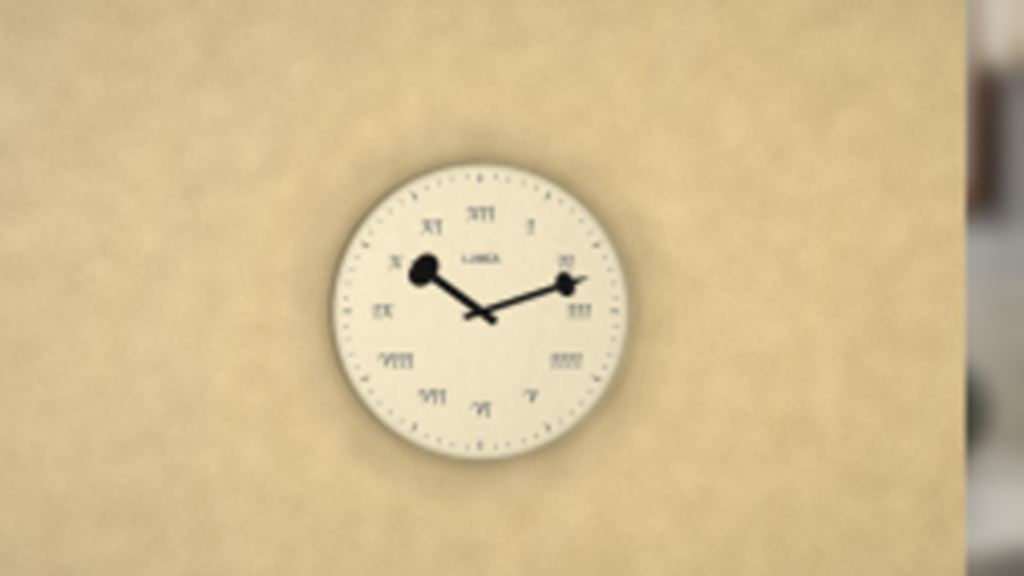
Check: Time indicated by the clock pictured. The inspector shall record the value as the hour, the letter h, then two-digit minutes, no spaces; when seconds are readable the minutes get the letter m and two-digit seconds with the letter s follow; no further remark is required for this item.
10h12
